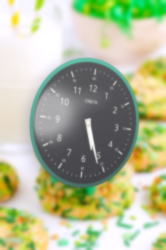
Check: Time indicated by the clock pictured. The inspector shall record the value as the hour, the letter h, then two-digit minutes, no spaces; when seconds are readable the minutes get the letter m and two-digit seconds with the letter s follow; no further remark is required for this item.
5h26
